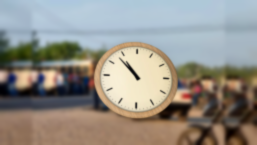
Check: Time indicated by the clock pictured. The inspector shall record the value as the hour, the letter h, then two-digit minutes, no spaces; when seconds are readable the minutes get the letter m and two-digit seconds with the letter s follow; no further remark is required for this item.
10h53
